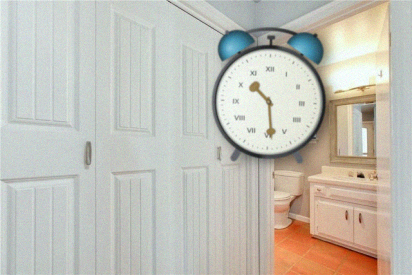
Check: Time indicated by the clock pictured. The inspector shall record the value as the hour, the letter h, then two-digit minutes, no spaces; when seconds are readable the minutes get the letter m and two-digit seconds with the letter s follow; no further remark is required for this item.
10h29
